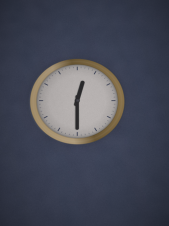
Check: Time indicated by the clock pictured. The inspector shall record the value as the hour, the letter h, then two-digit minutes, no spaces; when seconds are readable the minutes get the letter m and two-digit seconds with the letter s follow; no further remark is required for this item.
12h30
